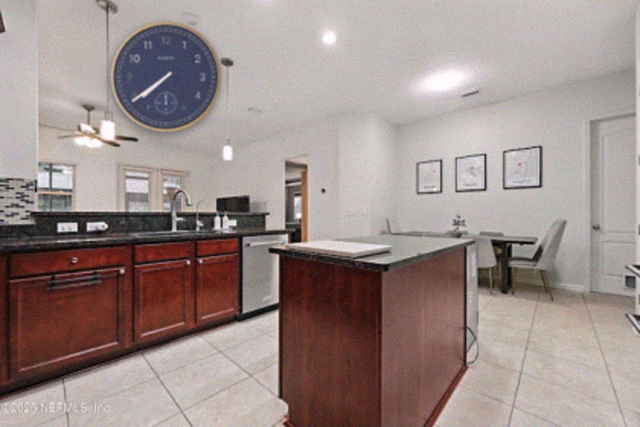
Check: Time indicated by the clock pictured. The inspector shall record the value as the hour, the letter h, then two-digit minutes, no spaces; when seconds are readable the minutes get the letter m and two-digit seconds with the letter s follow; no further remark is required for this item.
7h39
